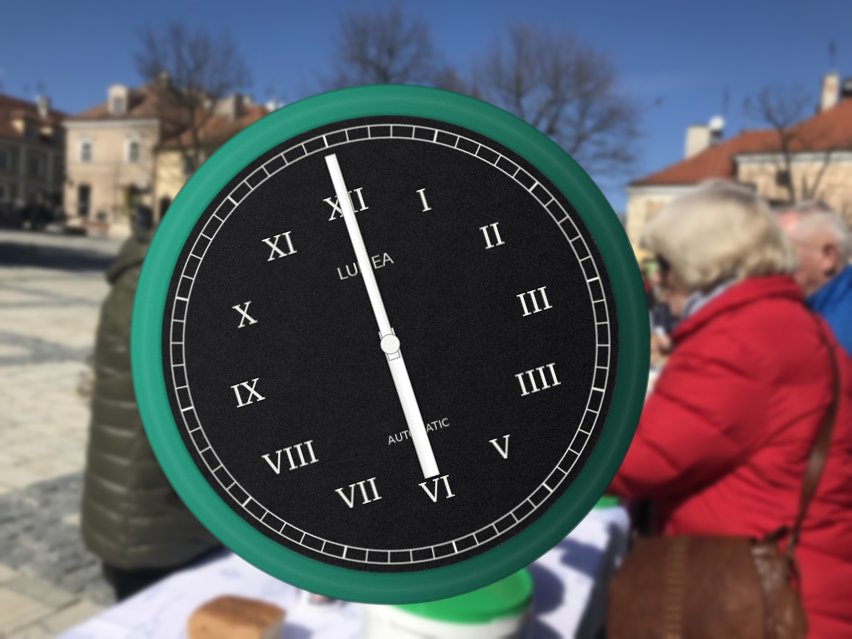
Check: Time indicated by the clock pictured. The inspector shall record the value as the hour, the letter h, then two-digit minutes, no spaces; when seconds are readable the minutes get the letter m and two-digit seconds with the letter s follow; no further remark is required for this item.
6h00
